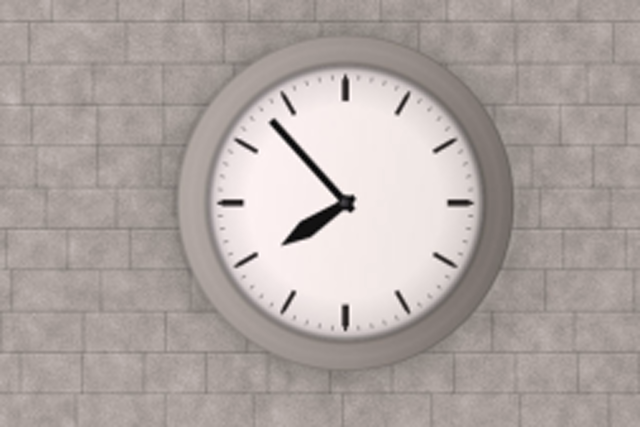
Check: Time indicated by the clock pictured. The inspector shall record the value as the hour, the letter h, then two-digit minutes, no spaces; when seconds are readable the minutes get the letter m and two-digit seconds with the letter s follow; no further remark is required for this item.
7h53
